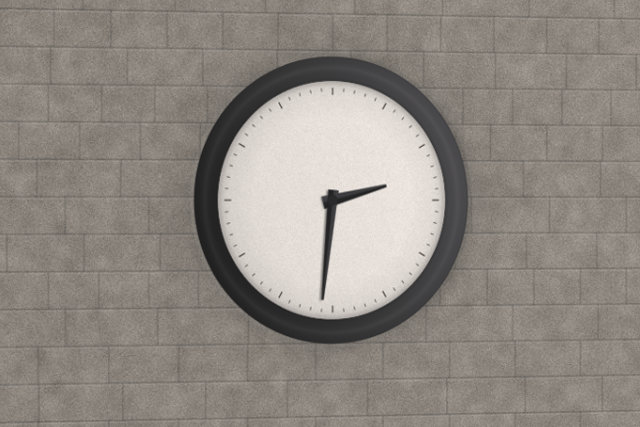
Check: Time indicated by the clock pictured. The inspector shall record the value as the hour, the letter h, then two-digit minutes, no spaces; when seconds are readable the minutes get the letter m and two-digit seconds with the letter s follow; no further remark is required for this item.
2h31
